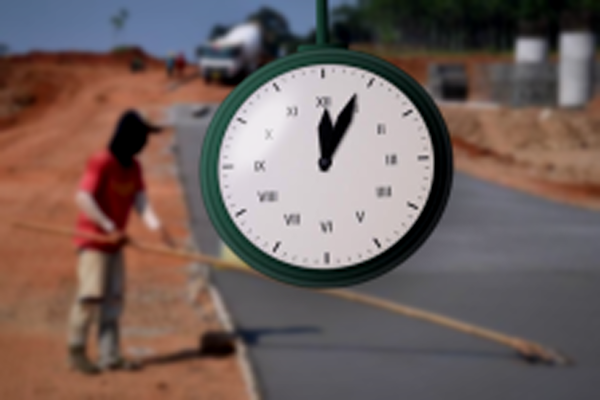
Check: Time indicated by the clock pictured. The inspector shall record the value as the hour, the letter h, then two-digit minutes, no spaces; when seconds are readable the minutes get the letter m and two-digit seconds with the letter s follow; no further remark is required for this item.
12h04
